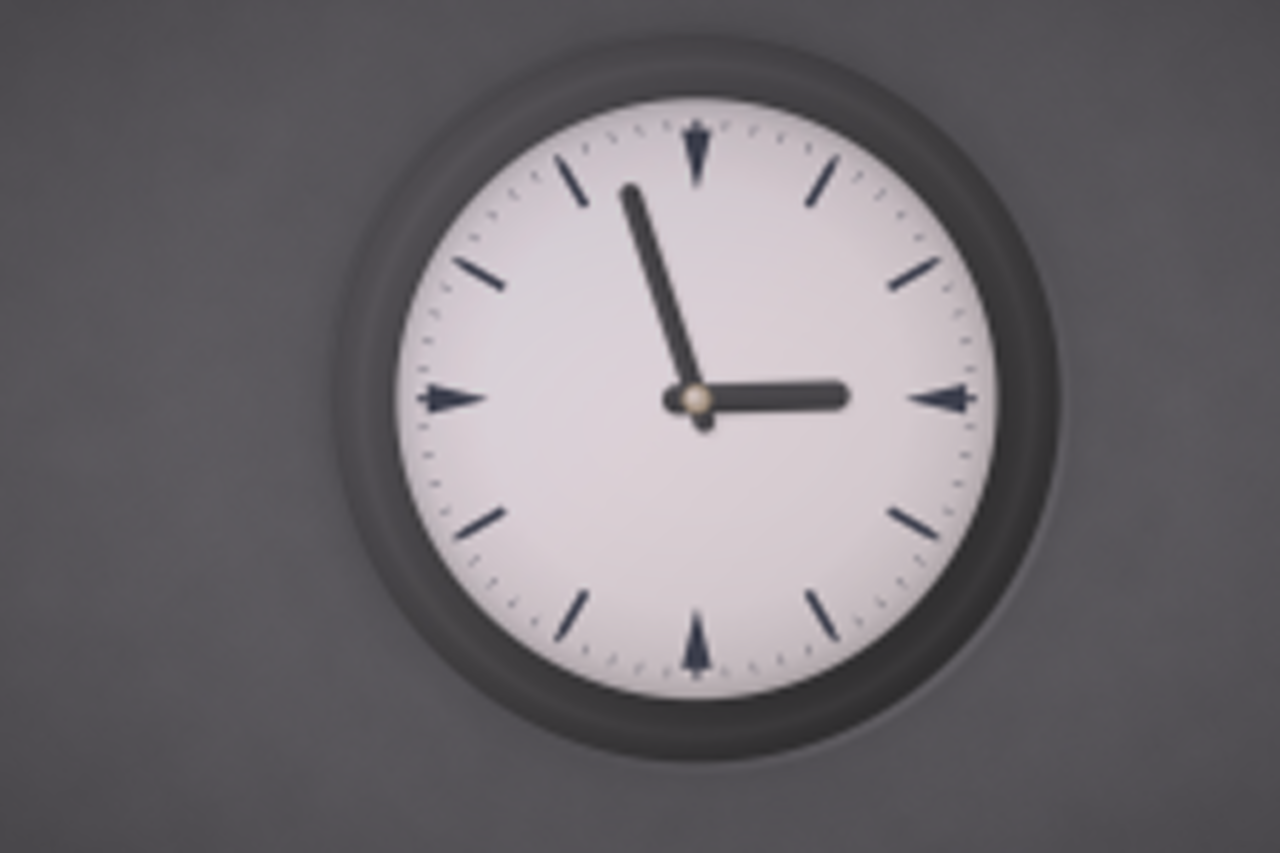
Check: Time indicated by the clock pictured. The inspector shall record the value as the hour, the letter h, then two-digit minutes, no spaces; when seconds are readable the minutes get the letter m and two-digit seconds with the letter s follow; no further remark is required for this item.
2h57
